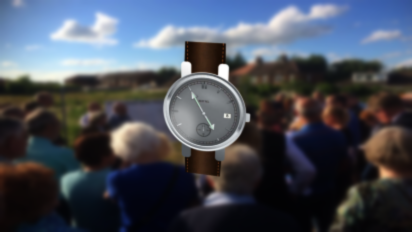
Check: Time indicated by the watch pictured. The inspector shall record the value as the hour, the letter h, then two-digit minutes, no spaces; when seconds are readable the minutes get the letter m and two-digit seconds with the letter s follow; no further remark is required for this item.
4h55
